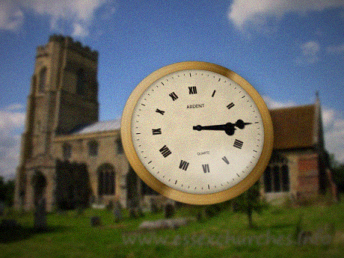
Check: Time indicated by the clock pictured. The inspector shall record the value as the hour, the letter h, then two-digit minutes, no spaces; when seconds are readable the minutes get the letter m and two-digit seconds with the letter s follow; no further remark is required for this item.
3h15
